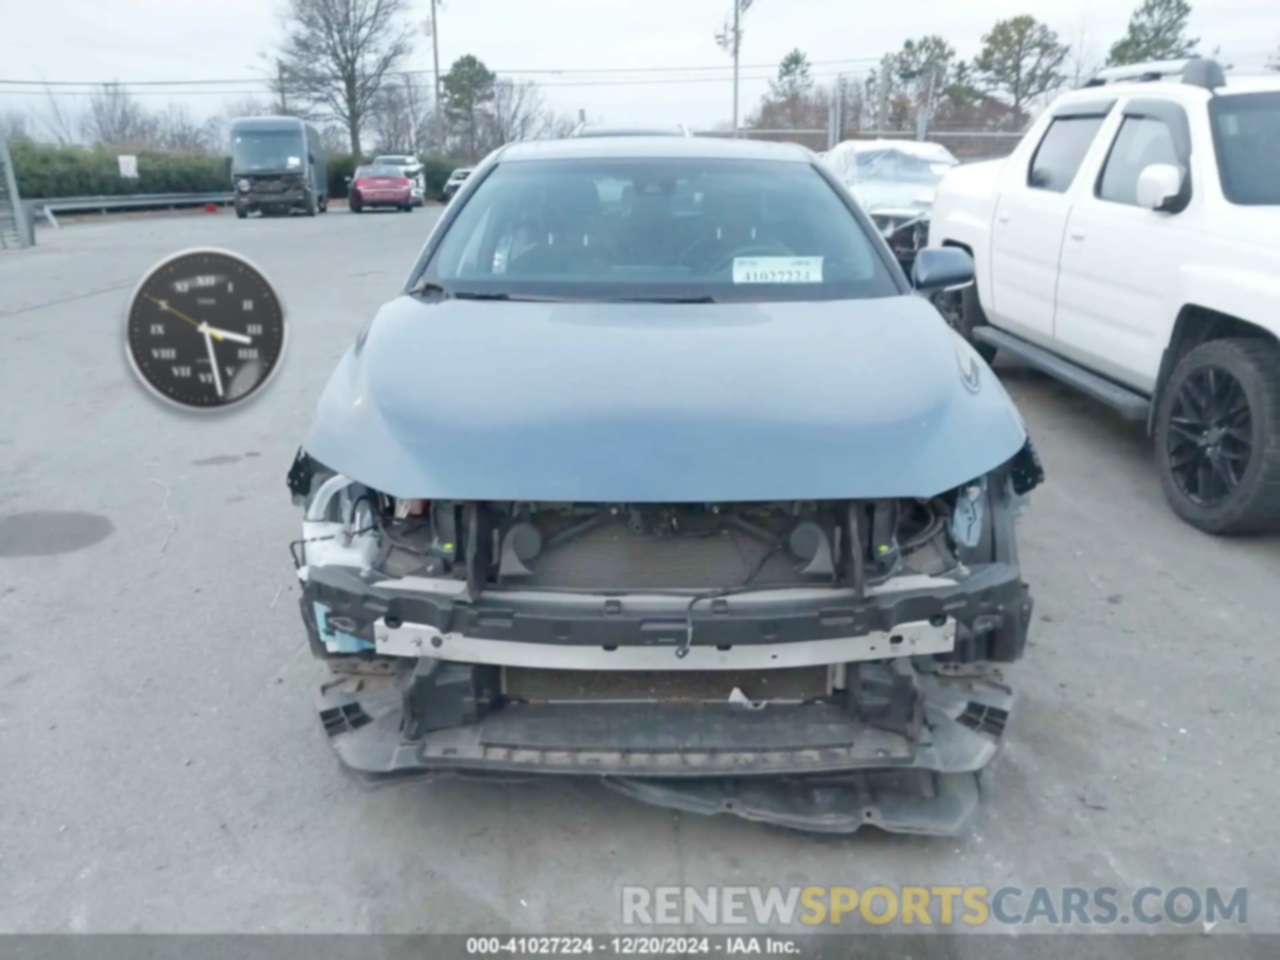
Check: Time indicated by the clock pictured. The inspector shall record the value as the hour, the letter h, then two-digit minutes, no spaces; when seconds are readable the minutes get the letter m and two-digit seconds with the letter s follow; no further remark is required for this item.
3h27m50s
